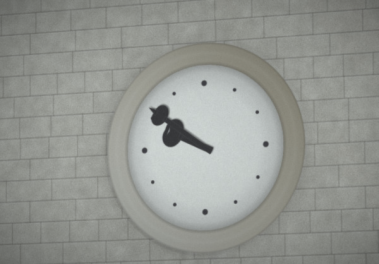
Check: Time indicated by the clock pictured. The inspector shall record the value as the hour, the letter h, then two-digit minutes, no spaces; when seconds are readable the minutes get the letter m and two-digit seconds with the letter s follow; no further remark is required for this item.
9h51
